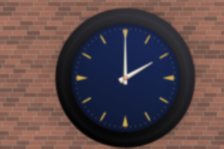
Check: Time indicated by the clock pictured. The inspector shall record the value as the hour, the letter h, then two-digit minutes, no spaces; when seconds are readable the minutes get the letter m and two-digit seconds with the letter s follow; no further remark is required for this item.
2h00
